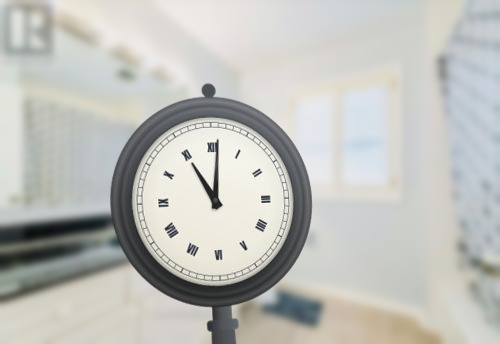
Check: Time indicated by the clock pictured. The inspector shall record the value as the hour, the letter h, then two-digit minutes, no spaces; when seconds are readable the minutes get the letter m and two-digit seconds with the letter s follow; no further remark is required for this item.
11h01
